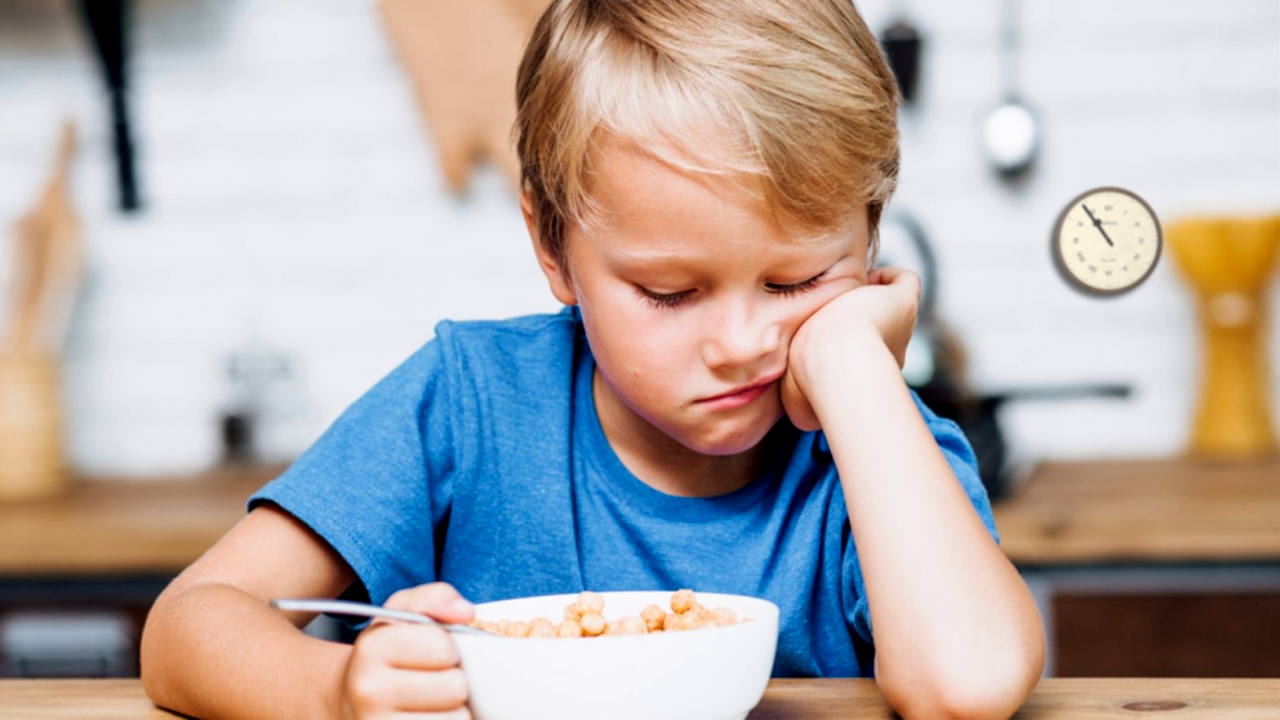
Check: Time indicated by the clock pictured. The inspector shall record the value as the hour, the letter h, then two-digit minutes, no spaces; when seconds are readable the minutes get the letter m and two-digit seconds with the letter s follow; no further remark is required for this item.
10h54
